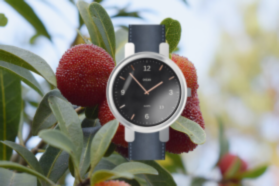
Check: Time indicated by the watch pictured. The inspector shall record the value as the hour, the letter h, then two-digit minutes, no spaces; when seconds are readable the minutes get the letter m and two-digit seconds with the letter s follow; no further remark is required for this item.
1h53
